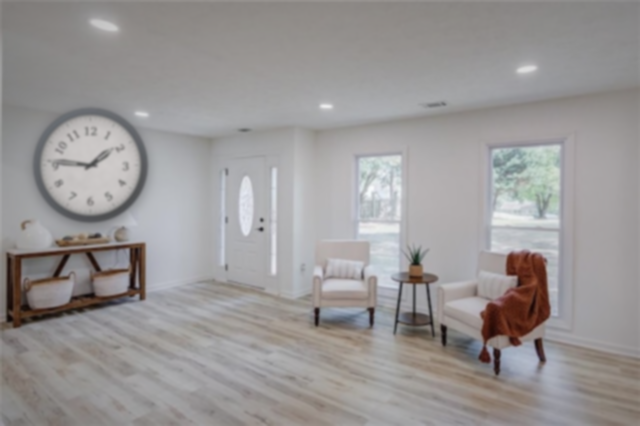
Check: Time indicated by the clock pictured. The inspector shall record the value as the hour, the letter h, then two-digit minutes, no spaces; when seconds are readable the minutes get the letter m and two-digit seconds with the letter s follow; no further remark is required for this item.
1h46
